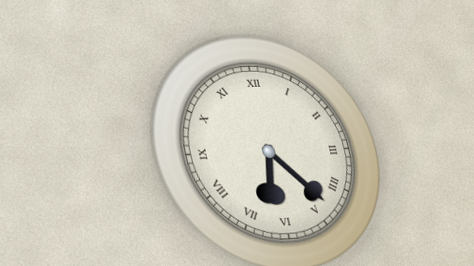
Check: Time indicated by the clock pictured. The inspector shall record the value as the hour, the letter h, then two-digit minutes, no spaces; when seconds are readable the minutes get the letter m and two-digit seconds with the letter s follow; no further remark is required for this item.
6h23
